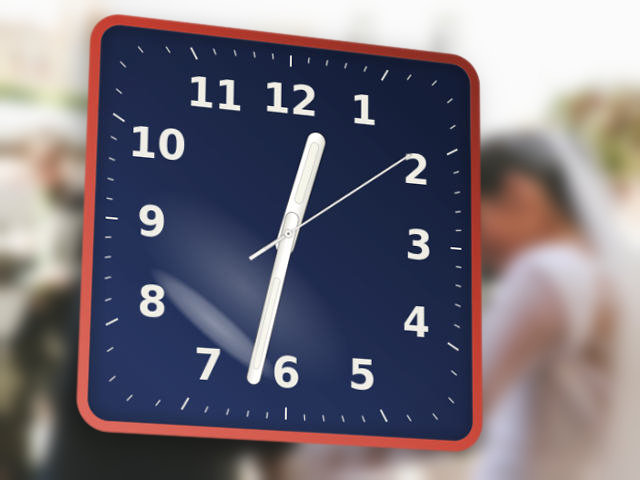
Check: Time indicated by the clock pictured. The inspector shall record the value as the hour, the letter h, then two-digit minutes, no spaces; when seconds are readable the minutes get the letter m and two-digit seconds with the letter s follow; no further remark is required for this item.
12h32m09s
